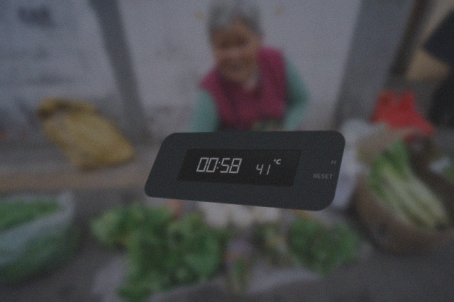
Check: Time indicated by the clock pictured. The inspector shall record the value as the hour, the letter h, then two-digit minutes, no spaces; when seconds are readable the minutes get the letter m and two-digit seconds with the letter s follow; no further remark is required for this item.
0h58
